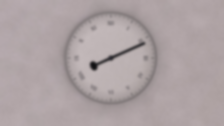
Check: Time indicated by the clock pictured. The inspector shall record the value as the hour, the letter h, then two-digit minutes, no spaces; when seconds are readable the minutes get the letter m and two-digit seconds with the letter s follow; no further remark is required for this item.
8h11
